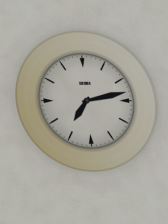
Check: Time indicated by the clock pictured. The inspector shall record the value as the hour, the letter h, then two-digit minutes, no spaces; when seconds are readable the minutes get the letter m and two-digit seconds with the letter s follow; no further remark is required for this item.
7h13
